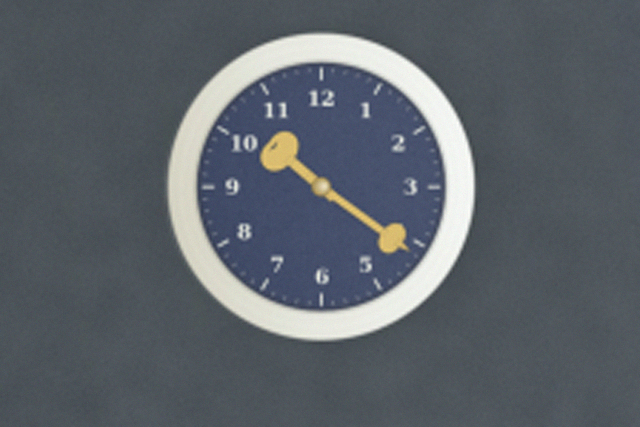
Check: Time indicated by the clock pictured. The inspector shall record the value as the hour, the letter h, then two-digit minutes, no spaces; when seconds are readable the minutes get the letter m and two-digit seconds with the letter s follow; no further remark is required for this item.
10h21
